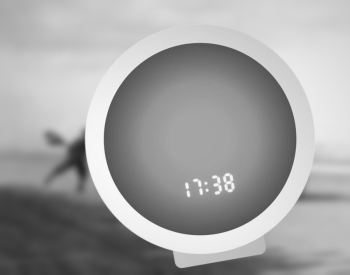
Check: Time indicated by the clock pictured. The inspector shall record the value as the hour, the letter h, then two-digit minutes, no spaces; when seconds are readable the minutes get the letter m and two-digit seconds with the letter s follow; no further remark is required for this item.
17h38
